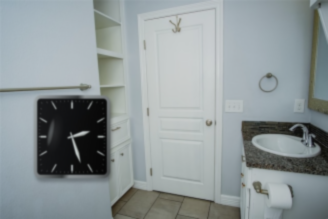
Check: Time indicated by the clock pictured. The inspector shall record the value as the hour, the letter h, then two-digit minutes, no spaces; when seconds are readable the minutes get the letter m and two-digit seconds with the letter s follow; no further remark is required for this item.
2h27
